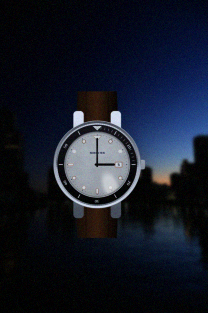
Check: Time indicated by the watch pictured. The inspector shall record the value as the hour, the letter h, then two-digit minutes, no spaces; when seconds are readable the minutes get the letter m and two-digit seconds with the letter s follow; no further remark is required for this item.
3h00
